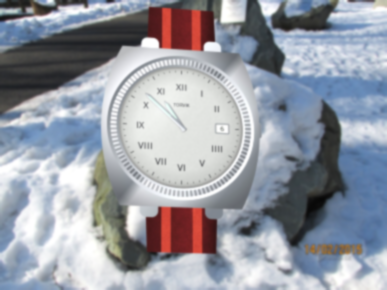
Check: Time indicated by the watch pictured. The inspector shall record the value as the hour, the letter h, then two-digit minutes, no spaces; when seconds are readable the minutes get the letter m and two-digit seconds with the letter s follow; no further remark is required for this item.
10h52
